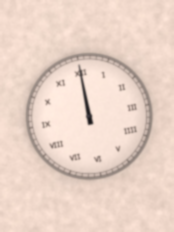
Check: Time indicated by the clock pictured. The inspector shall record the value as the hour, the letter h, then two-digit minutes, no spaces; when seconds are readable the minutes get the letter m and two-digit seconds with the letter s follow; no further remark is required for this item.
12h00
